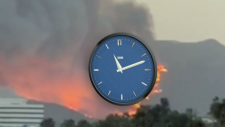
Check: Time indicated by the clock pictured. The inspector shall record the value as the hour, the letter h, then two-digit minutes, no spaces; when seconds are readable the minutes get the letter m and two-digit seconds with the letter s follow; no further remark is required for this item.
11h12
